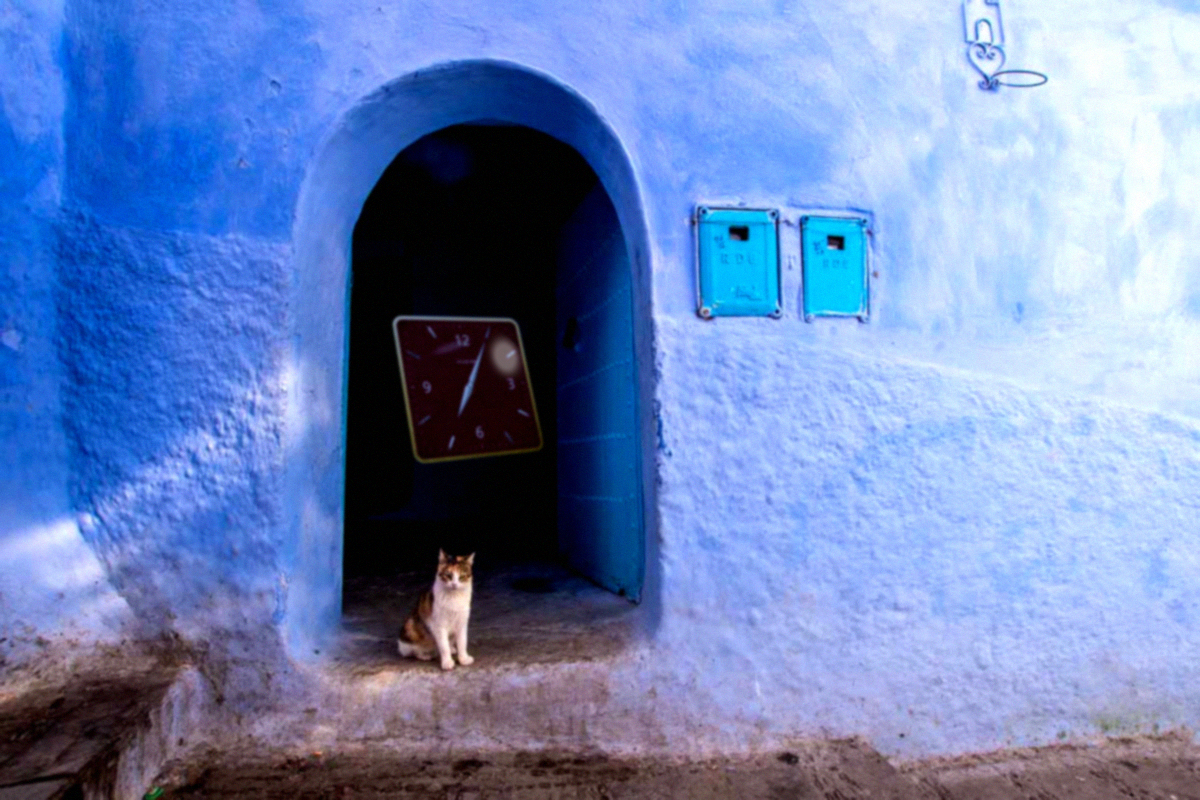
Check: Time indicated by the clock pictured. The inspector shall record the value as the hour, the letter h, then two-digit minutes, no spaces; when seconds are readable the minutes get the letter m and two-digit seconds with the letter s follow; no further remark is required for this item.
7h05
